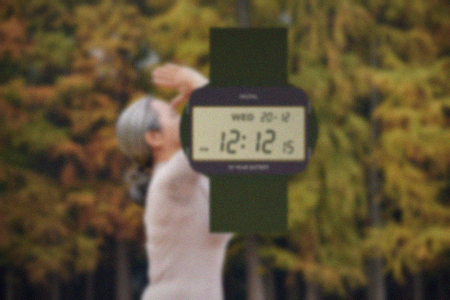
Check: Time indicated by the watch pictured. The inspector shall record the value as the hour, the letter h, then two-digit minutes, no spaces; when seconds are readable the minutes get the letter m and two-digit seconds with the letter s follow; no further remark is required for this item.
12h12
